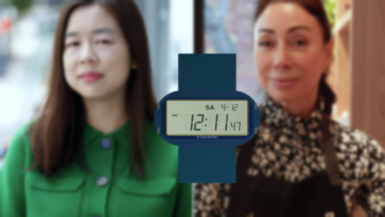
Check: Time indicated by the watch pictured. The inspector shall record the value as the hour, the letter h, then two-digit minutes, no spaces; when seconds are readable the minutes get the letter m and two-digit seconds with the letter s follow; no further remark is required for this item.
12h11
